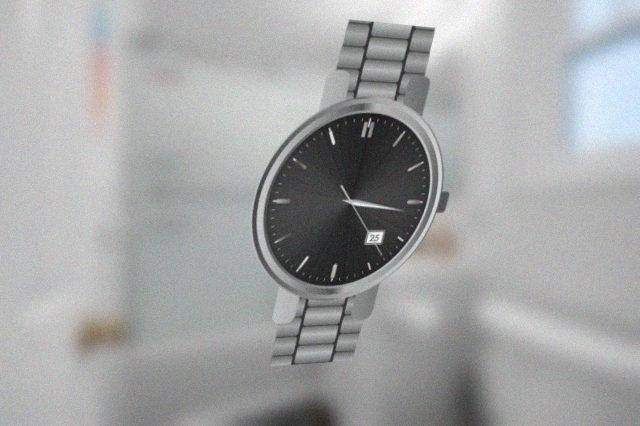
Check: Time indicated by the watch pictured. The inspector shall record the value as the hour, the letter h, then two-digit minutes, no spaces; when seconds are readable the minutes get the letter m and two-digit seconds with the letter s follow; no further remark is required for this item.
3h16m23s
